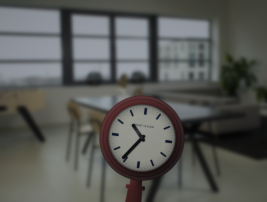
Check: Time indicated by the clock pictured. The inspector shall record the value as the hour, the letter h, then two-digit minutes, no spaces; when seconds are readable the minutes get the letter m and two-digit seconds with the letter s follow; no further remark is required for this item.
10h36
